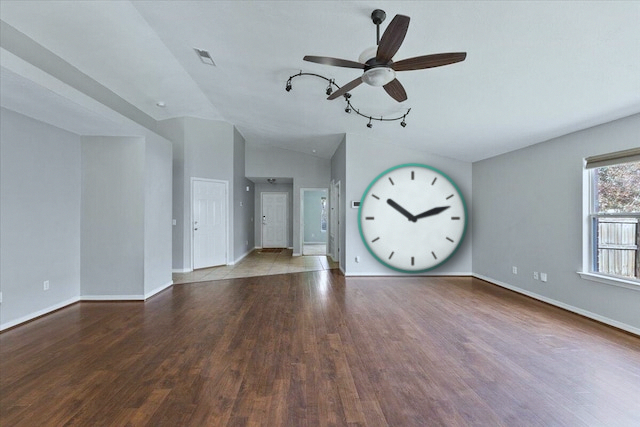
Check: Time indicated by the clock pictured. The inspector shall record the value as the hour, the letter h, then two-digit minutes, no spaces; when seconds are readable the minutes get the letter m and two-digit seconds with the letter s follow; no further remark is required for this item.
10h12
